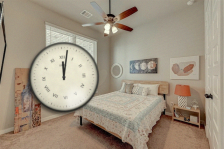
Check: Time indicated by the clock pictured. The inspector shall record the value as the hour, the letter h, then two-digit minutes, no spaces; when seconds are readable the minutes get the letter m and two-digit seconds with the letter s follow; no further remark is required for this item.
12h02
